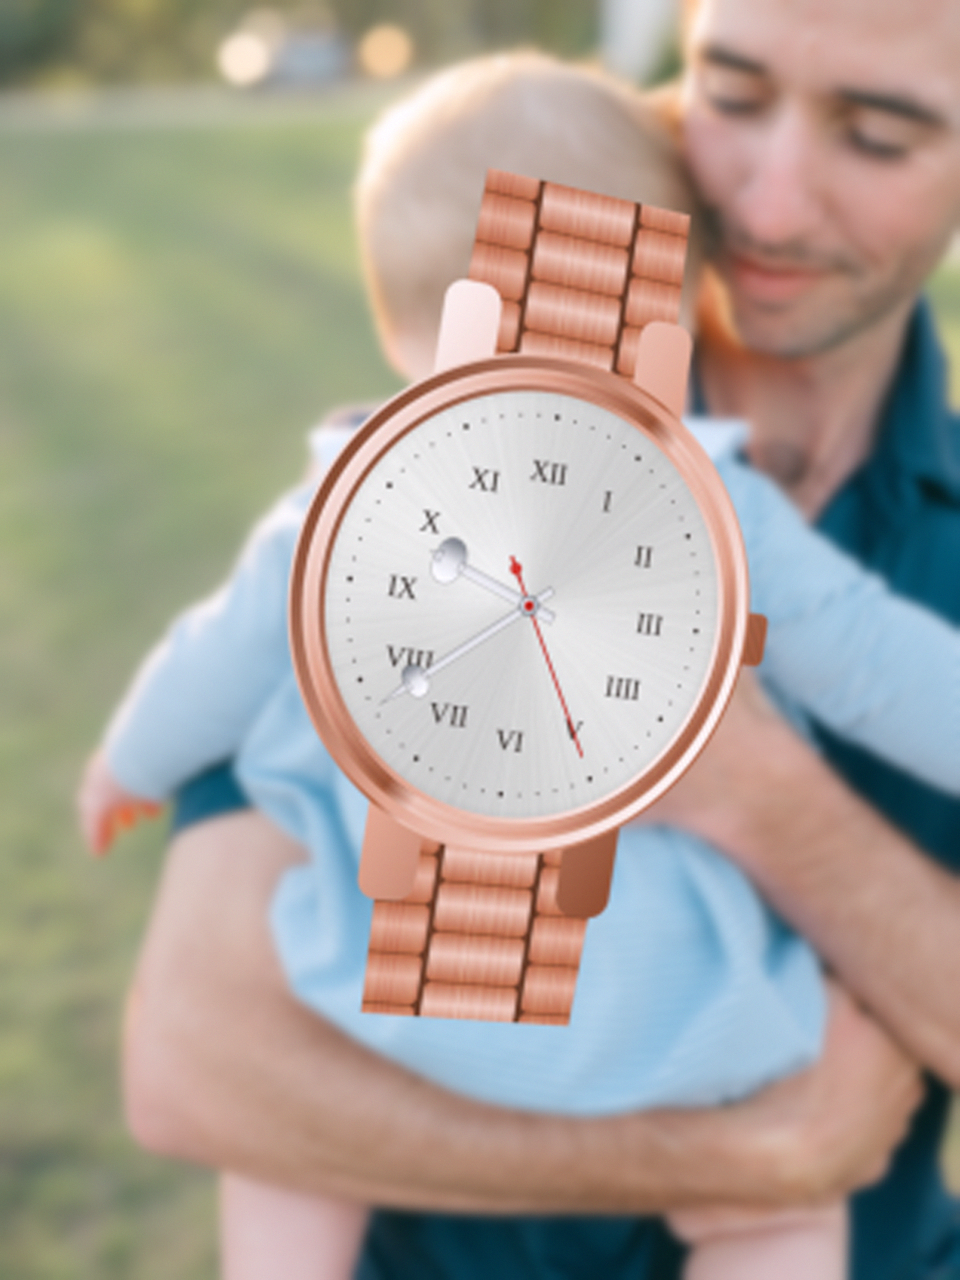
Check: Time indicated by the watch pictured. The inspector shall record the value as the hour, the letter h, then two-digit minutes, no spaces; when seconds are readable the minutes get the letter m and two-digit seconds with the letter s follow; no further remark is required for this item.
9h38m25s
